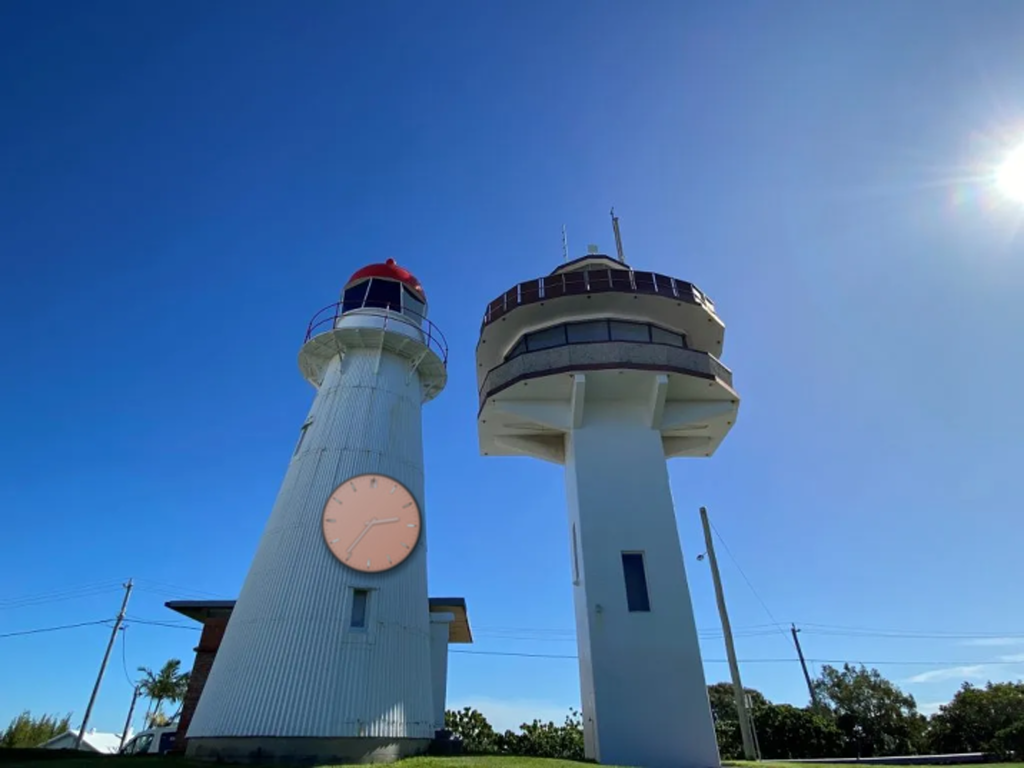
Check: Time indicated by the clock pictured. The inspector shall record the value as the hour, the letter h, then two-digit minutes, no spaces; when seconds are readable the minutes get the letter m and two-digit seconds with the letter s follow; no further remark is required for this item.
2h36
